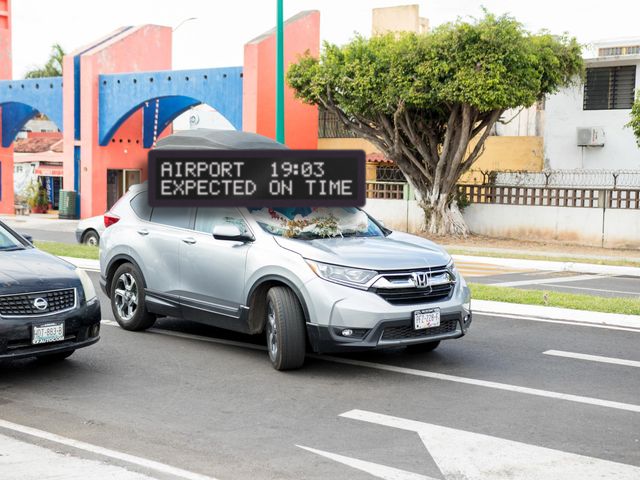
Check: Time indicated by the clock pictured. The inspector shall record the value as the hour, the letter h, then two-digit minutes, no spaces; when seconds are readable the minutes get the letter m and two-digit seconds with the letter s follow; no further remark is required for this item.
19h03
